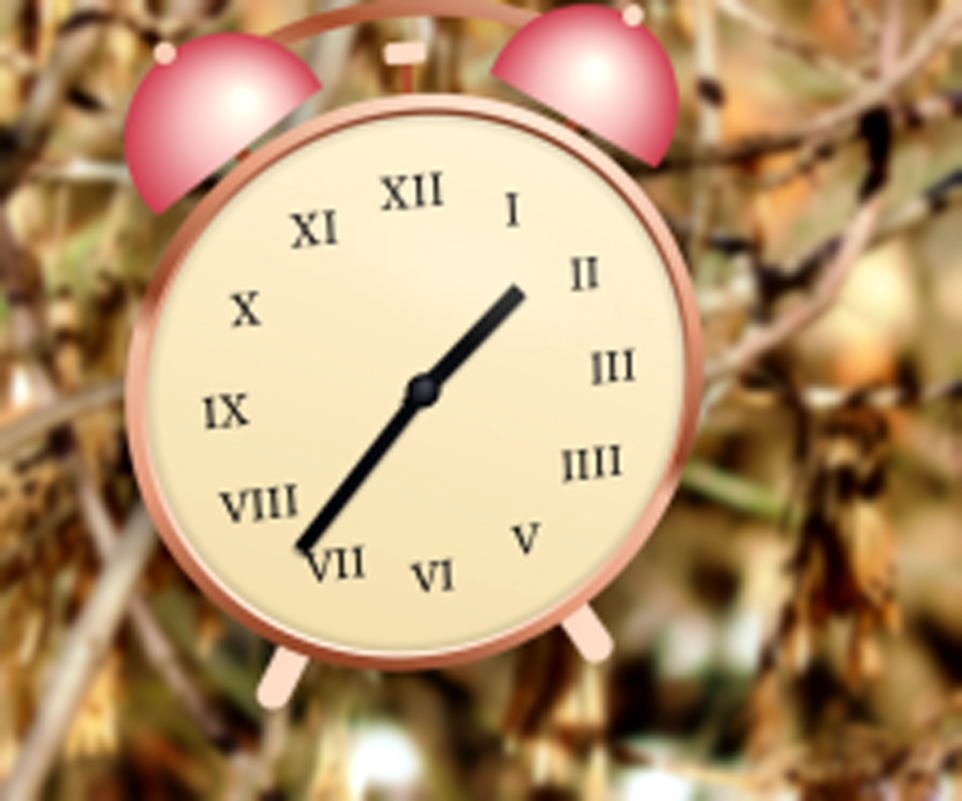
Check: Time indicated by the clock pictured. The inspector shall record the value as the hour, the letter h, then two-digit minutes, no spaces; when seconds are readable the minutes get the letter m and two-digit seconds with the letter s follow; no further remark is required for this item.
1h37
